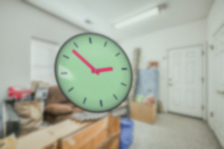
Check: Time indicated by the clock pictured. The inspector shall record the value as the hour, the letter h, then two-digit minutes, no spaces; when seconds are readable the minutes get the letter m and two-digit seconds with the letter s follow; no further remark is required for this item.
2h53
